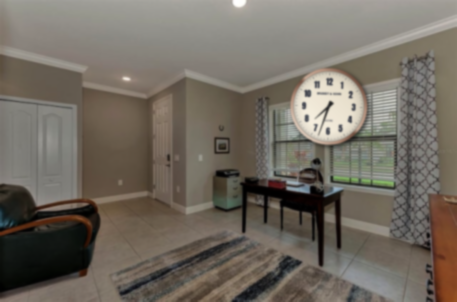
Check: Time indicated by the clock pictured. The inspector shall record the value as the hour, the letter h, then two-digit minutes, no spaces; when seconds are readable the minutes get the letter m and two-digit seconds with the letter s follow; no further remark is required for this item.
7h33
